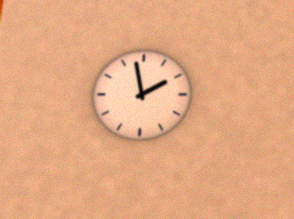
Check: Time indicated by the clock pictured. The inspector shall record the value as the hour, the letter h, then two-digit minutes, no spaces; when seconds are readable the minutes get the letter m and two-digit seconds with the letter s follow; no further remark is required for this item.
1h58
